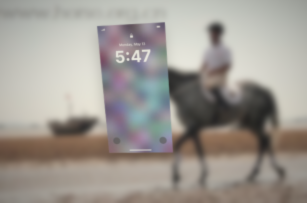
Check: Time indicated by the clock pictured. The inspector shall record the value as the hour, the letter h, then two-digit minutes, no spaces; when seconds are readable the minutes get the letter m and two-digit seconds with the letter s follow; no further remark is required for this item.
5h47
